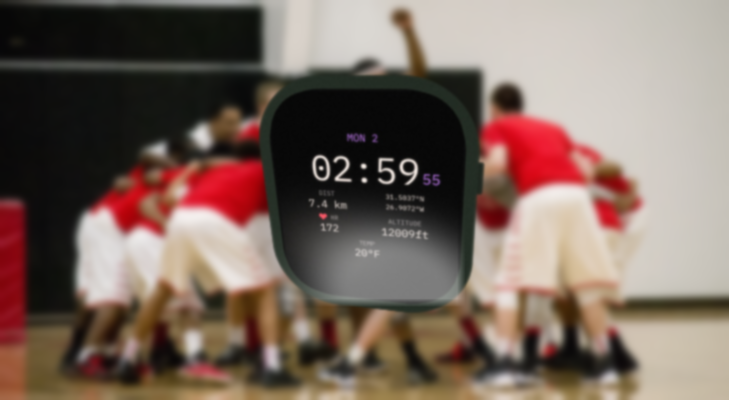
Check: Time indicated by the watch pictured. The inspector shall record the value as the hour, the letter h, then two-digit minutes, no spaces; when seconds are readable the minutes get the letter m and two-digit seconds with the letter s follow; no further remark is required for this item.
2h59m55s
